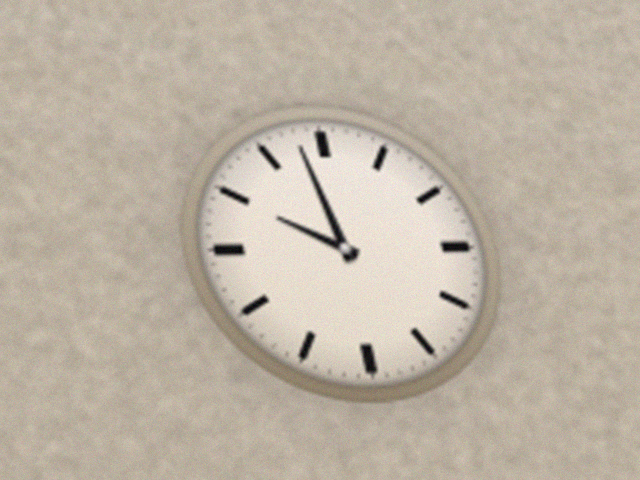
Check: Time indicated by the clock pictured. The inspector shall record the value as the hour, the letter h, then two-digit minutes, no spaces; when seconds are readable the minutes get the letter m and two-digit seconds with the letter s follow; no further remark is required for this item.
9h58
